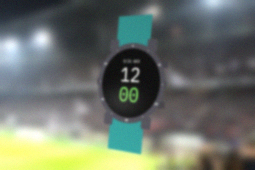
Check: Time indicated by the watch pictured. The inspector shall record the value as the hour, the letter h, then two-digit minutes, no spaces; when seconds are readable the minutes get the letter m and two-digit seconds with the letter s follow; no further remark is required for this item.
12h00
